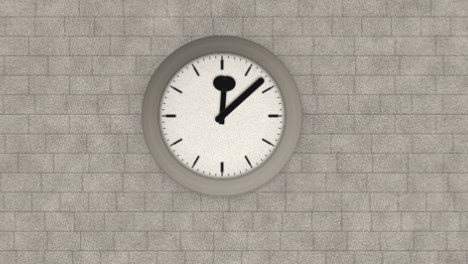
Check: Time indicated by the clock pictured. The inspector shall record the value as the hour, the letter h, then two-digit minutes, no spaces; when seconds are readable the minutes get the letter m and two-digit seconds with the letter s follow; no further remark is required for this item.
12h08
